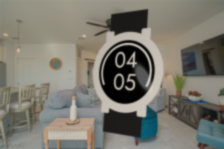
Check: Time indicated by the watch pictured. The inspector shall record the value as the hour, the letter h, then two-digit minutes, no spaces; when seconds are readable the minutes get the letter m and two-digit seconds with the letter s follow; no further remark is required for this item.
4h05
